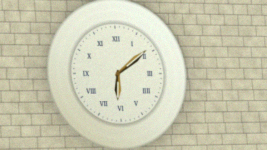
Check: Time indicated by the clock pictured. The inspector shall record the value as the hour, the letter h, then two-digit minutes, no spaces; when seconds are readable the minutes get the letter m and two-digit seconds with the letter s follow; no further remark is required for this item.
6h09
